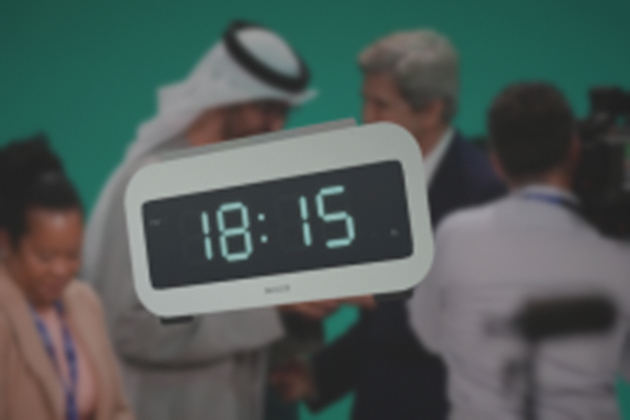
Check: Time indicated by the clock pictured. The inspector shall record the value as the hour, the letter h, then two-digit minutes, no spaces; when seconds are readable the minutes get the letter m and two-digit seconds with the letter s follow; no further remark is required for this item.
18h15
